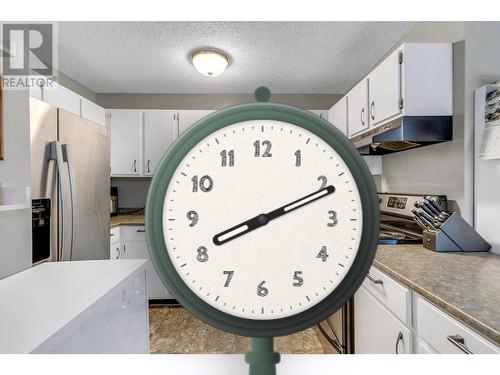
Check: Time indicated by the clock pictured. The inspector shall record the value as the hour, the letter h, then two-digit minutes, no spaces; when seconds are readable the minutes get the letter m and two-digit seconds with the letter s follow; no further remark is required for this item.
8h11
